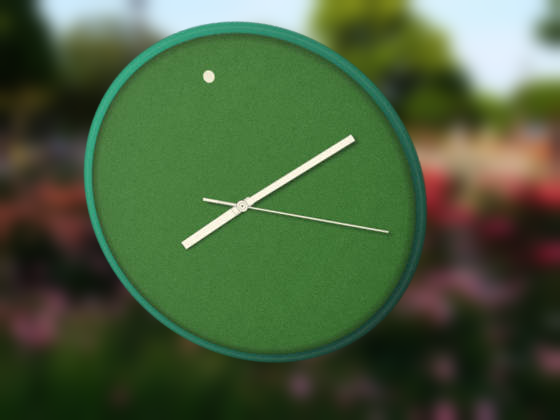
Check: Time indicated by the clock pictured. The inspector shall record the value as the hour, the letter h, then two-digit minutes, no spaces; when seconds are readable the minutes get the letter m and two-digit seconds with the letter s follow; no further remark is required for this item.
8h11m18s
